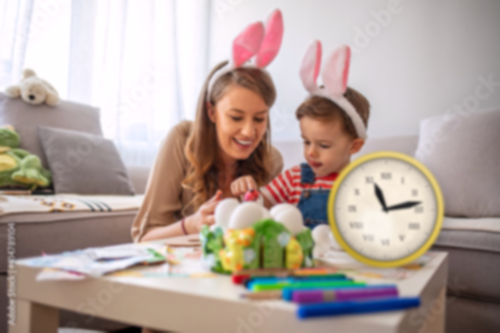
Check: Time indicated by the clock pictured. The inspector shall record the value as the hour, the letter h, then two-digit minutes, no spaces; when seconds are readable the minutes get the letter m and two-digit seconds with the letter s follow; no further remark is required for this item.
11h13
